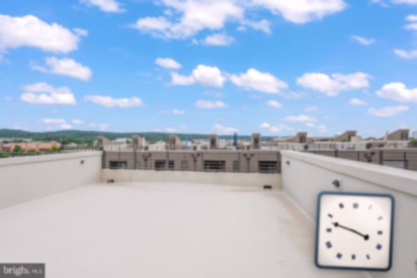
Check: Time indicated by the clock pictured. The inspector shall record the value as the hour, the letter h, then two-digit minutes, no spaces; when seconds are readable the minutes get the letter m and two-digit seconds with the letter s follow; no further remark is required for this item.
3h48
